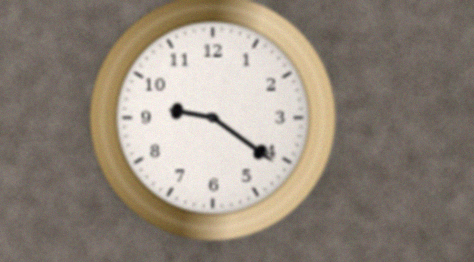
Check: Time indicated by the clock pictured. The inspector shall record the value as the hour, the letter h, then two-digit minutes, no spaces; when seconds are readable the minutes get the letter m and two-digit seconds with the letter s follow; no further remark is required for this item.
9h21
